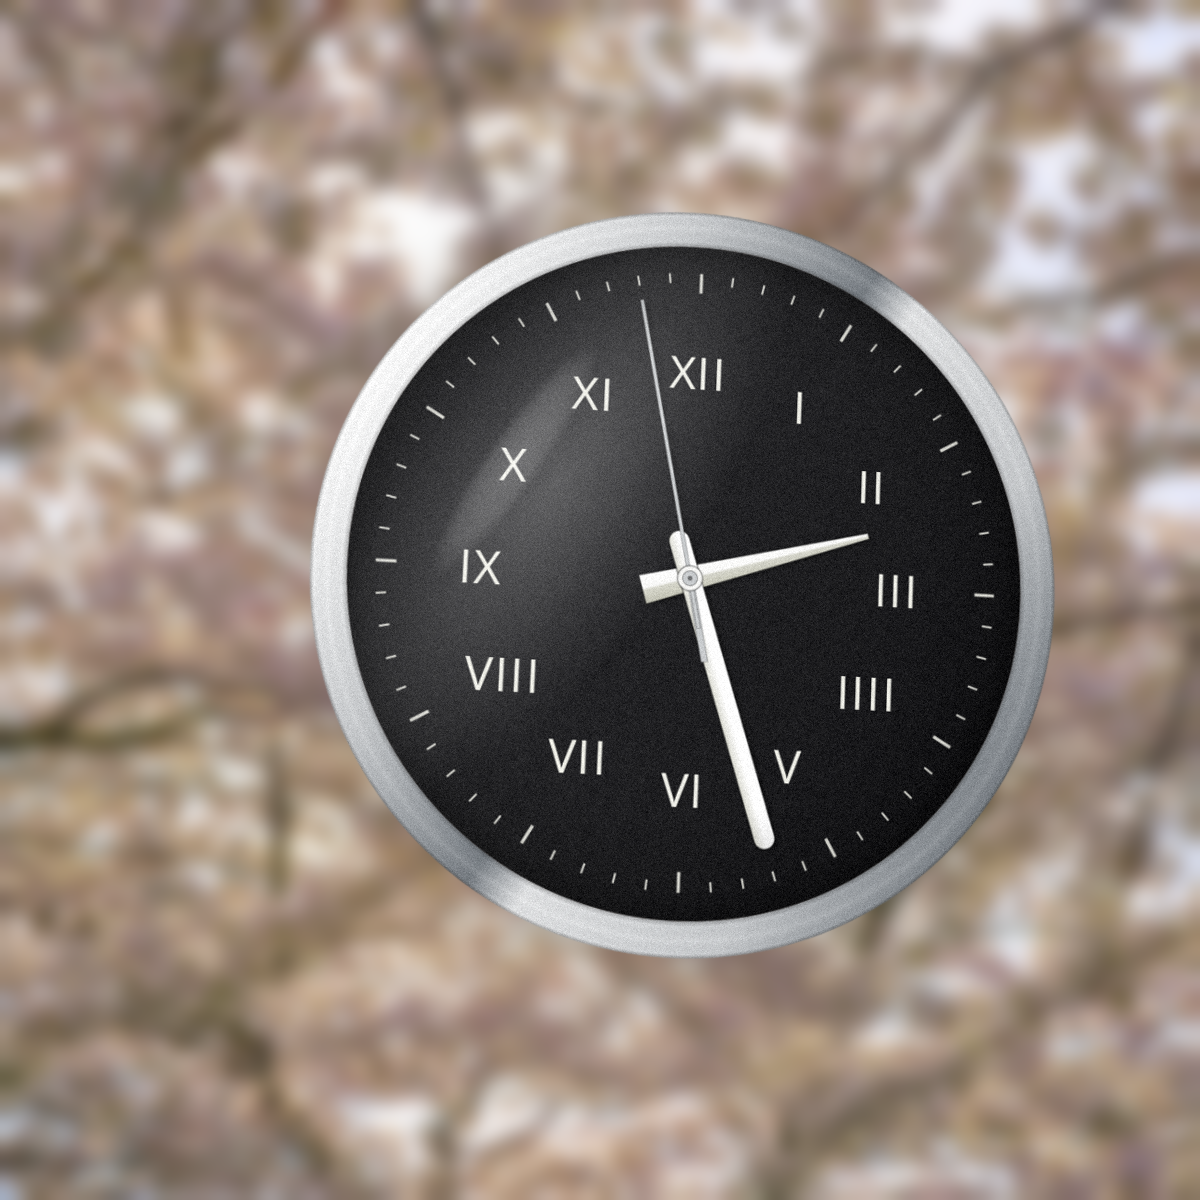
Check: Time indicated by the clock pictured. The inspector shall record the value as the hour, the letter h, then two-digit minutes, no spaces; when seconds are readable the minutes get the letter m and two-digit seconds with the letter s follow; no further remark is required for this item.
2h26m58s
